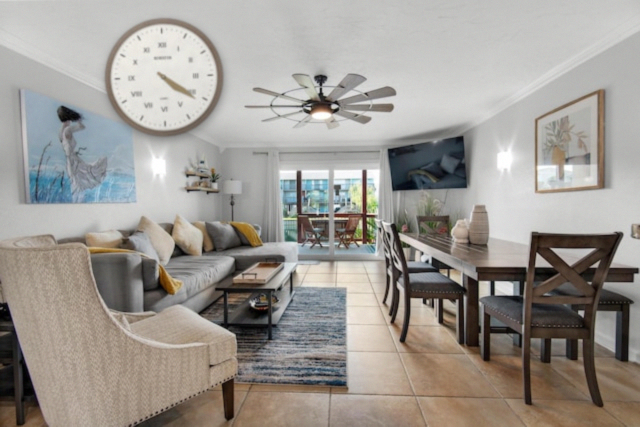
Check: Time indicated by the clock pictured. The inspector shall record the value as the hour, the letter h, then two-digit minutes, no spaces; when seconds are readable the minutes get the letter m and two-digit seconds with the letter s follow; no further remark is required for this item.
4h21
